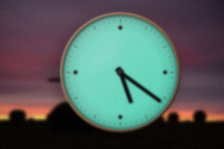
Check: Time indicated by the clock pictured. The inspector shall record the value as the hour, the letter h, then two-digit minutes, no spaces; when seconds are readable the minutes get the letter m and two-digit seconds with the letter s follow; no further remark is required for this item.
5h21
